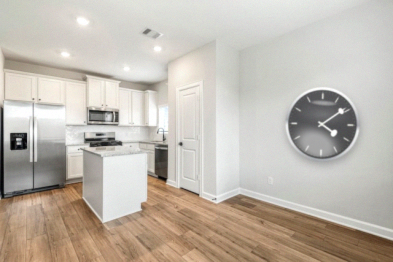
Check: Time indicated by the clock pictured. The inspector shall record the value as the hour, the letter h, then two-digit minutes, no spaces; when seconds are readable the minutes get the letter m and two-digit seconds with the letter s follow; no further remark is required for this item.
4h09
